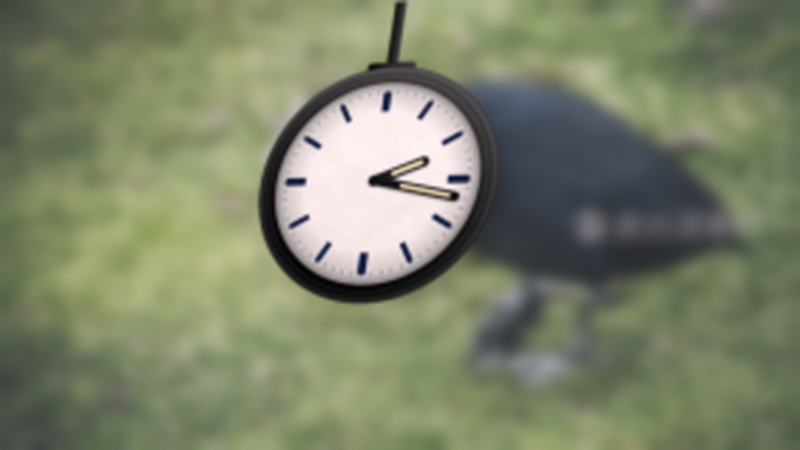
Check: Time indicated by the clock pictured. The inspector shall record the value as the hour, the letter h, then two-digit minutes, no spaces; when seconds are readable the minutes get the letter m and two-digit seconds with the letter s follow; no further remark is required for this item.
2h17
